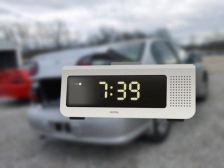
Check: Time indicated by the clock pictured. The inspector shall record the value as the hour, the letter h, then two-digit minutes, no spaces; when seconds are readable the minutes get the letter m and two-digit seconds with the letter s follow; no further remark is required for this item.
7h39
